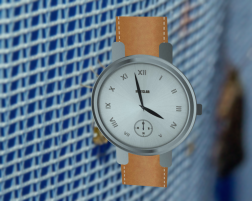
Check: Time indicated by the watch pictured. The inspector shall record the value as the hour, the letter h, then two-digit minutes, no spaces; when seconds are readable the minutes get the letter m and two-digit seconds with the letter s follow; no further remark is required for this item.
3h58
